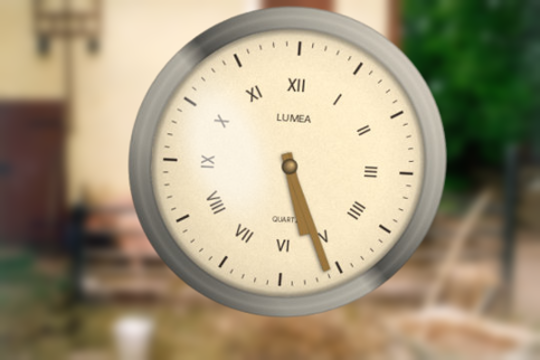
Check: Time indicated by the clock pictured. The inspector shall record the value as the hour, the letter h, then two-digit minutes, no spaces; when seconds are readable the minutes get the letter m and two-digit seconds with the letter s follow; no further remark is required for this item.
5h26
